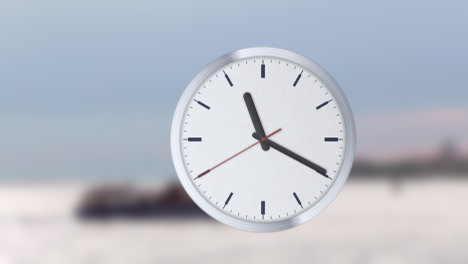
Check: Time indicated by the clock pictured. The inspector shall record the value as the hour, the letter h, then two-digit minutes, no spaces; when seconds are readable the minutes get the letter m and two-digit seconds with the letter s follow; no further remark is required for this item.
11h19m40s
